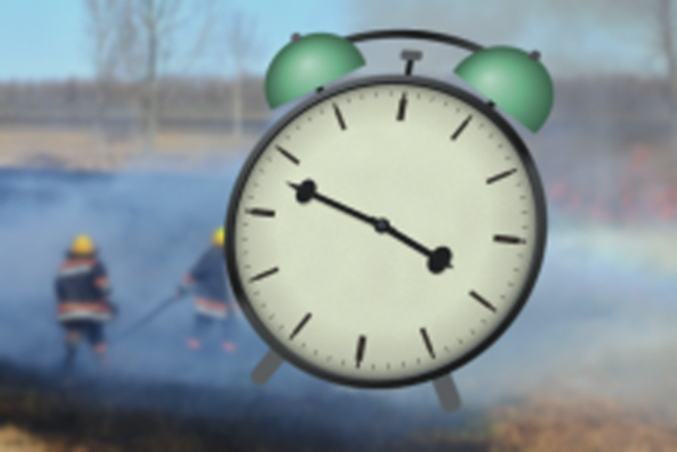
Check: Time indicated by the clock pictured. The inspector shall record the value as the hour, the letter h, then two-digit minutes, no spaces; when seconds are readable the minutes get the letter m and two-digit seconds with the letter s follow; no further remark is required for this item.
3h48
